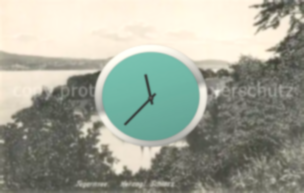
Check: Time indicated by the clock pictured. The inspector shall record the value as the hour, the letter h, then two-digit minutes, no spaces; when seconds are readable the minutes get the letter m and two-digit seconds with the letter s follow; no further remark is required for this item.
11h37
